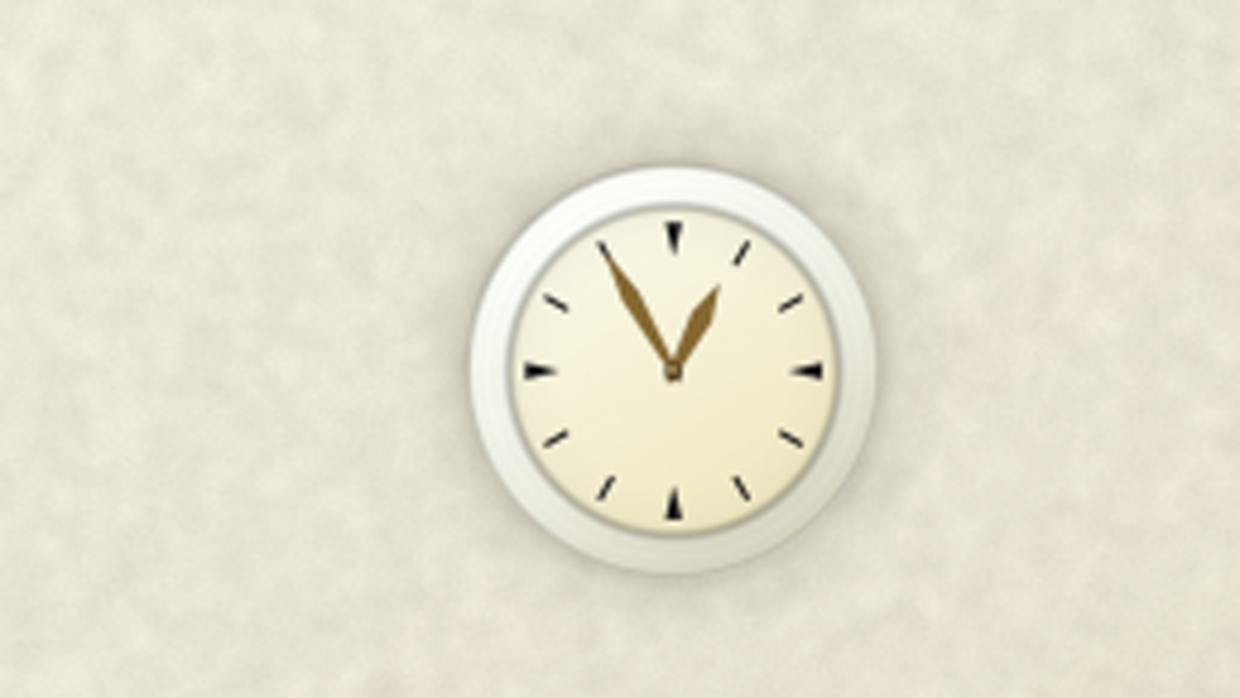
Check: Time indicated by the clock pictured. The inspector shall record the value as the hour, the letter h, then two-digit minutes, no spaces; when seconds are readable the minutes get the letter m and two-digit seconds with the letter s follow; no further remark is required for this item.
12h55
